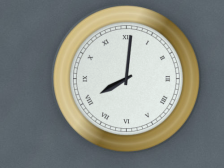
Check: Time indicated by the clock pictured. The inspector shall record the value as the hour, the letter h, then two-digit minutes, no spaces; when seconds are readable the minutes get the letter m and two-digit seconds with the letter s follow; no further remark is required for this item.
8h01
